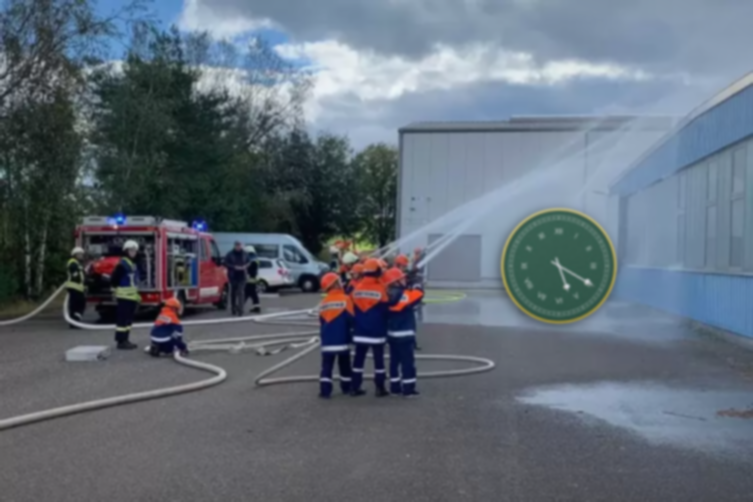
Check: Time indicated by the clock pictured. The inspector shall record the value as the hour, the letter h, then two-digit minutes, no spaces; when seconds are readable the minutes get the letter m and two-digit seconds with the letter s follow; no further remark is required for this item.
5h20
